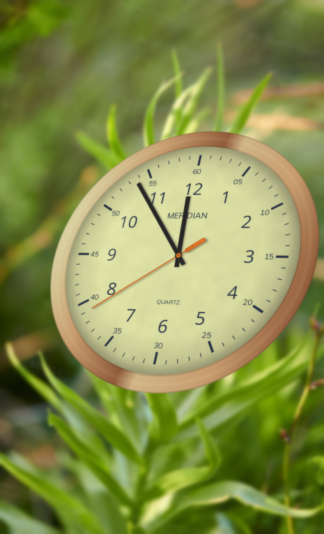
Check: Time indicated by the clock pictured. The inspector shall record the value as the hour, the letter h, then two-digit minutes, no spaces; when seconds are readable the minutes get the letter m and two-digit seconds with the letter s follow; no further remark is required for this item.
11h53m39s
